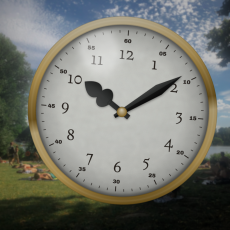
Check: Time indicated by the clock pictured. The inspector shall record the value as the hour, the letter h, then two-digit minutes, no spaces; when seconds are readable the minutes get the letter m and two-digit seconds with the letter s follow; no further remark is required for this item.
10h09
